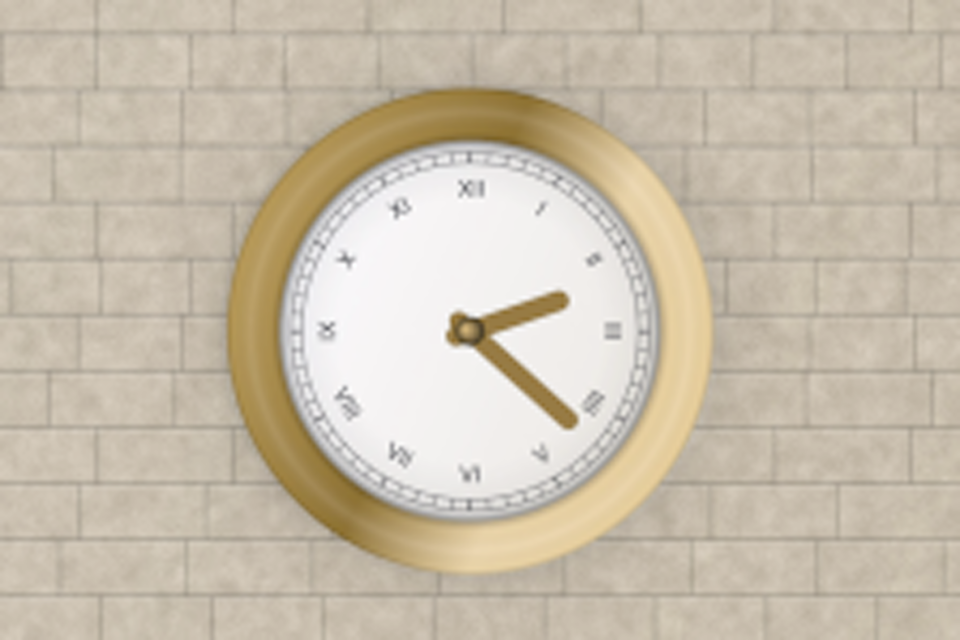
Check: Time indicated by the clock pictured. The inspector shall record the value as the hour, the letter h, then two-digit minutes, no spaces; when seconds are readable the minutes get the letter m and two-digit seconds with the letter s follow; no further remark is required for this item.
2h22
